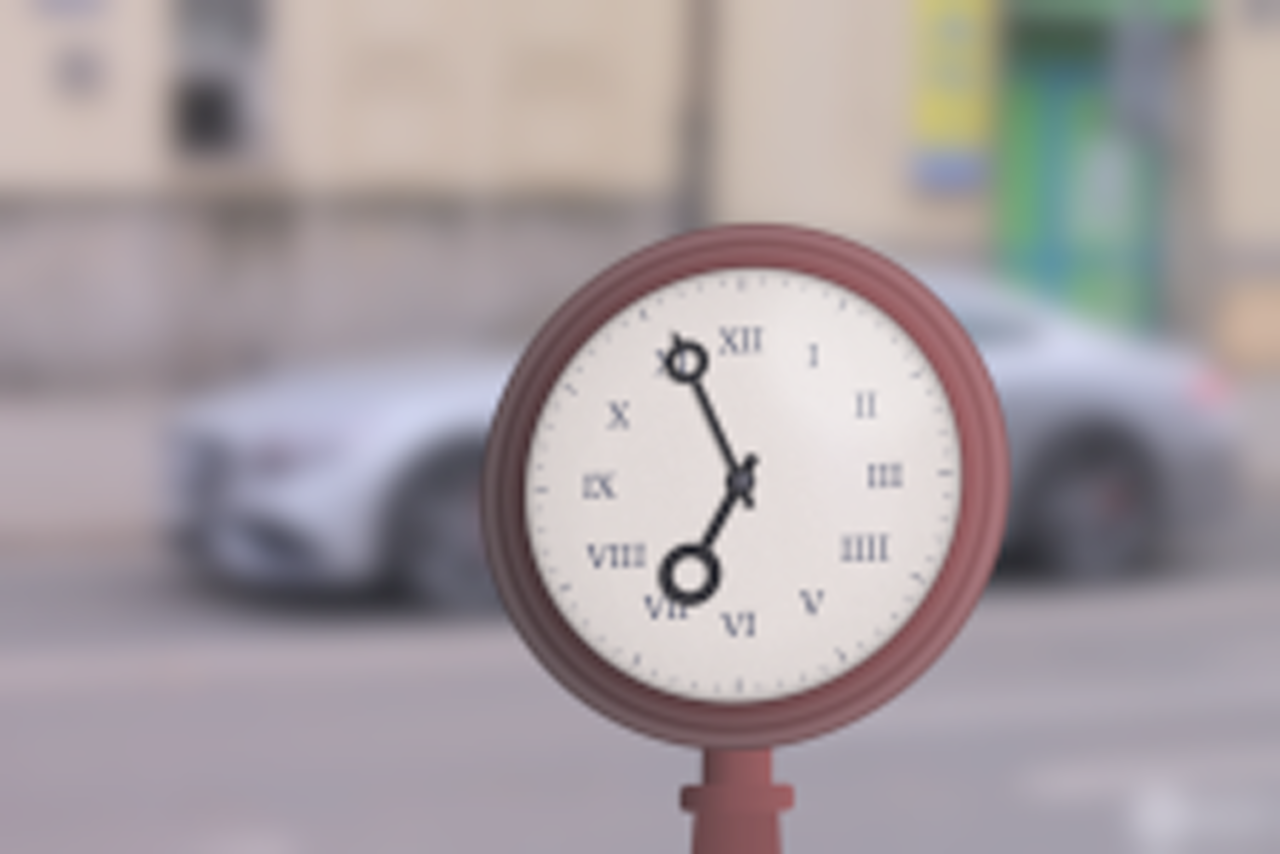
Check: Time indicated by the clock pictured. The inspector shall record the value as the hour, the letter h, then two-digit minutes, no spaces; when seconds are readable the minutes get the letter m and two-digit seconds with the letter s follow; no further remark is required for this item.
6h56
